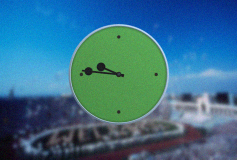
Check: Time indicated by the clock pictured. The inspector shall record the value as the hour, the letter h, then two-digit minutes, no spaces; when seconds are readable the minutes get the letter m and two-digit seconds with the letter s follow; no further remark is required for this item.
9h46
